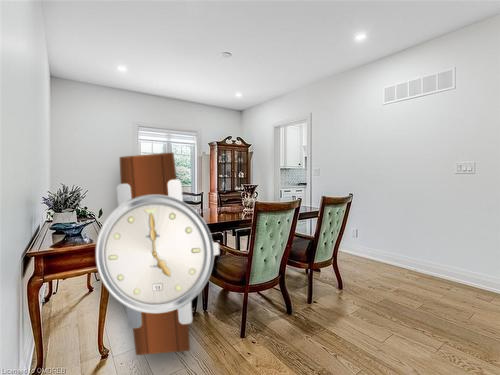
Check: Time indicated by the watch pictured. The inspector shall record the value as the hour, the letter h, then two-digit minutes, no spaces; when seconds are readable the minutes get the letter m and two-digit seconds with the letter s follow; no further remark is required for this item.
5h00
